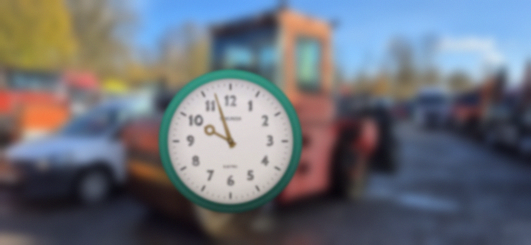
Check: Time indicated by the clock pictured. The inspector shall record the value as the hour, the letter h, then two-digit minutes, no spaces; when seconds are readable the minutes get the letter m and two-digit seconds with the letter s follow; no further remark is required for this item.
9h57
